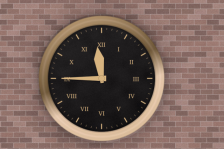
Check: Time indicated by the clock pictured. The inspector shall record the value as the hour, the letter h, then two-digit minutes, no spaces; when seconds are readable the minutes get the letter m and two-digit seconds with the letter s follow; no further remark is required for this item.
11h45
